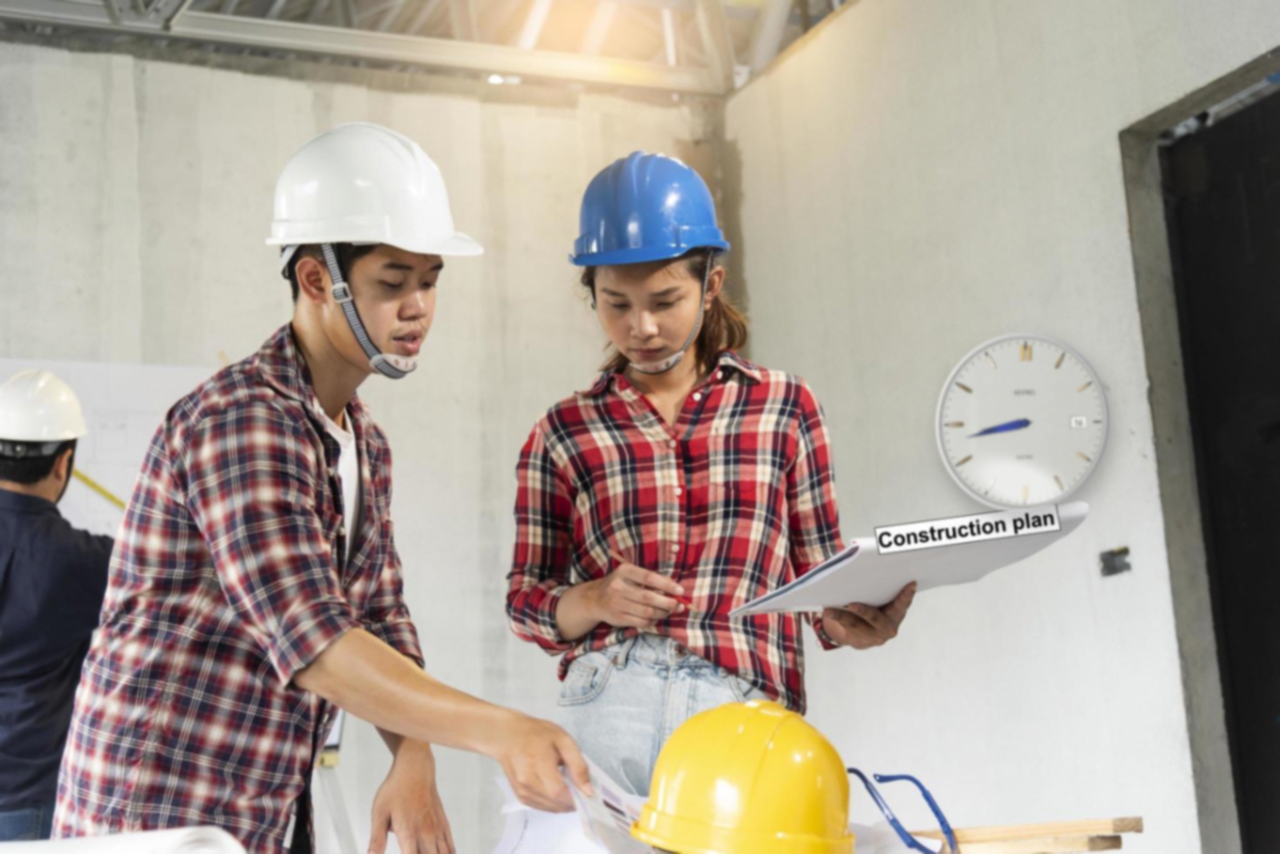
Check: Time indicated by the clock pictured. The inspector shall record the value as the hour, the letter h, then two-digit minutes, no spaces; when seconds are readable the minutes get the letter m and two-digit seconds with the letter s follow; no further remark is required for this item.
8h43
